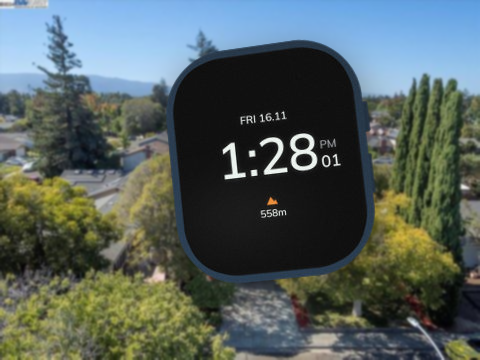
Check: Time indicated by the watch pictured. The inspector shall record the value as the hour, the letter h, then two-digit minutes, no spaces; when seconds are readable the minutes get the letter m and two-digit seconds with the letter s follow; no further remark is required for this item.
1h28m01s
